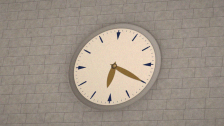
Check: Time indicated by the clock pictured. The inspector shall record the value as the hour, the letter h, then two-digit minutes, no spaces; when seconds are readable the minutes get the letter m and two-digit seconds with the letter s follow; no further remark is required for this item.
6h20
